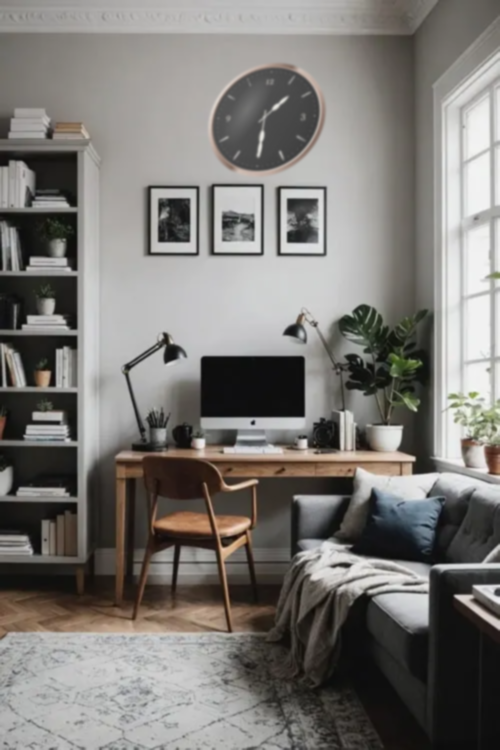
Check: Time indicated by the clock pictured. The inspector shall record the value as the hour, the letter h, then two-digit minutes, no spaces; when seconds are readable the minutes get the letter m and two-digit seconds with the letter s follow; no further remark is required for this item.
1h30
